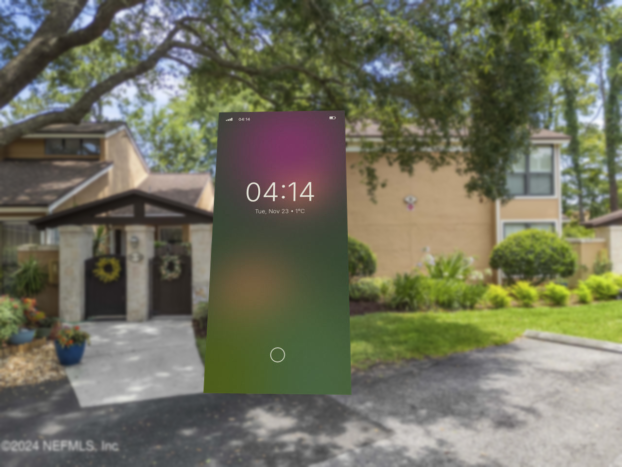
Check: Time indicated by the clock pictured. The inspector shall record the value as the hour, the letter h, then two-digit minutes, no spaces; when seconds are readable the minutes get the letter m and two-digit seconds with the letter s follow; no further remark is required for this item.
4h14
